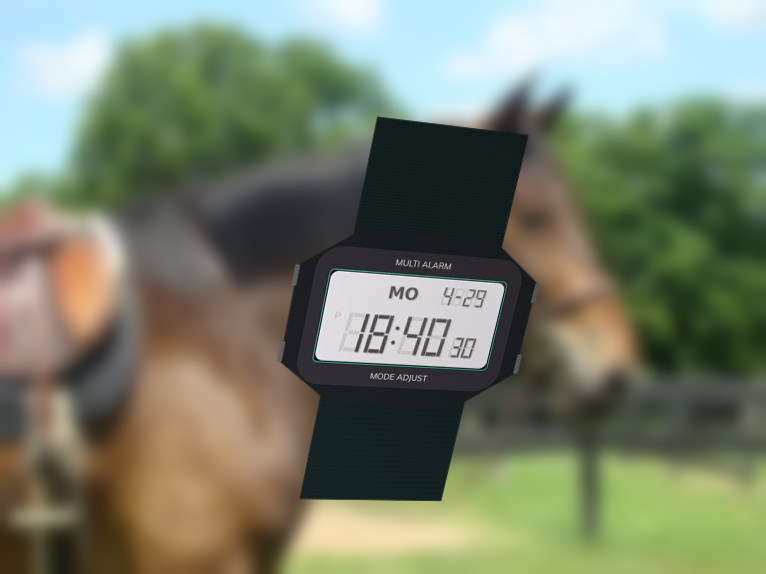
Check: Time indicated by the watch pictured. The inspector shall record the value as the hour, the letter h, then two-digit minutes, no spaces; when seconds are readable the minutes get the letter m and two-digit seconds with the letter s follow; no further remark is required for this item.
18h40m30s
